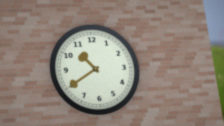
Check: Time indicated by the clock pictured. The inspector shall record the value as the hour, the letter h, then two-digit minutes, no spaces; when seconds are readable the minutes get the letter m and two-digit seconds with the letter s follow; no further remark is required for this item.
10h40
